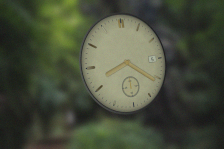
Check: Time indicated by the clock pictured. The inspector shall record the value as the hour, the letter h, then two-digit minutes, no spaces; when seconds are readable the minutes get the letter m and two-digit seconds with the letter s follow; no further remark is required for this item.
8h21
